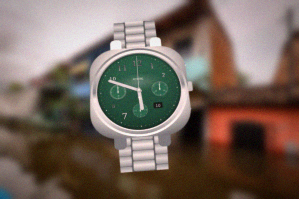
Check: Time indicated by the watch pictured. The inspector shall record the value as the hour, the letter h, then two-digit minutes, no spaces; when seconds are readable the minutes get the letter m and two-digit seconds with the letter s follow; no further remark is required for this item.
5h49
